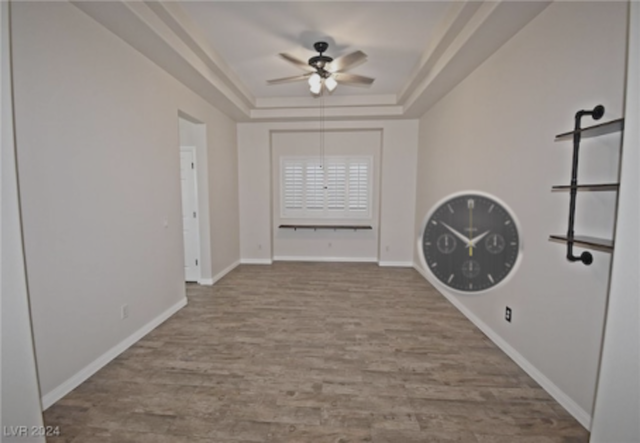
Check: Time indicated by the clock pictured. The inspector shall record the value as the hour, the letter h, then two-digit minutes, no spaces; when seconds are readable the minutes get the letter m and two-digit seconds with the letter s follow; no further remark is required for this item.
1h51
